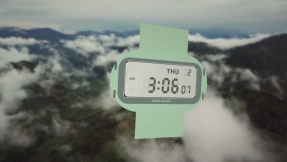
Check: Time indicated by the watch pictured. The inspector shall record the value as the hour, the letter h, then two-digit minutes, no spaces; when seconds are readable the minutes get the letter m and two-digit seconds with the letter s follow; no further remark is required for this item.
3h06m07s
